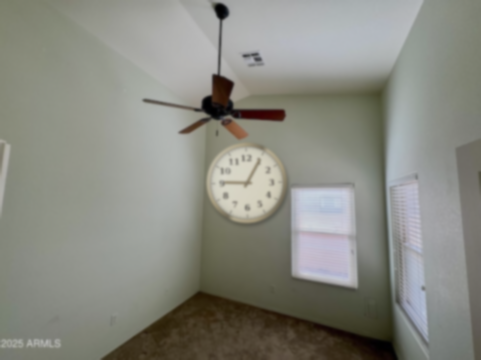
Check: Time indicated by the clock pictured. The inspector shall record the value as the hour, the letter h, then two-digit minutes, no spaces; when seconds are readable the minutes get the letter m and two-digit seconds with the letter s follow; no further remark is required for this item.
9h05
